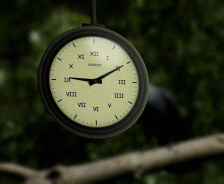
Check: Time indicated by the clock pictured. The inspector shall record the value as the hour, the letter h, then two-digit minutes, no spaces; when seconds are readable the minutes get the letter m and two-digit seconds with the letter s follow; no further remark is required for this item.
9h10
